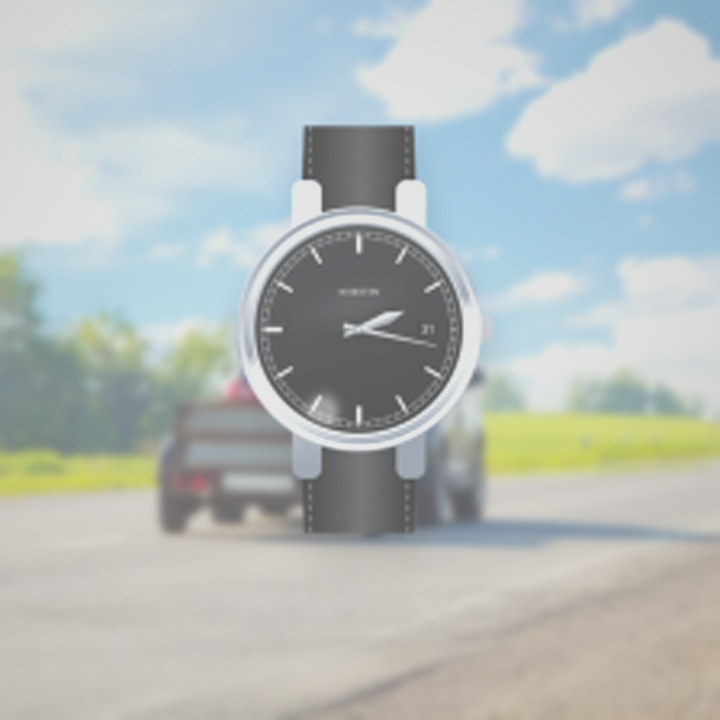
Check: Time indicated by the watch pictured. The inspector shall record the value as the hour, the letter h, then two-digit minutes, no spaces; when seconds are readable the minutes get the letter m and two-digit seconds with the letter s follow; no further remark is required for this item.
2h17
